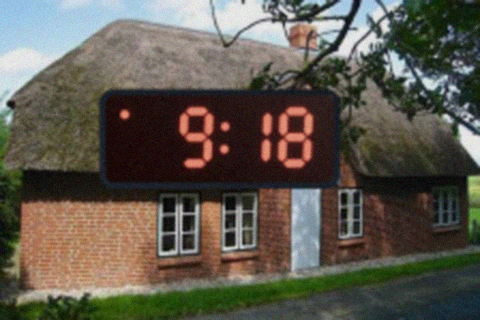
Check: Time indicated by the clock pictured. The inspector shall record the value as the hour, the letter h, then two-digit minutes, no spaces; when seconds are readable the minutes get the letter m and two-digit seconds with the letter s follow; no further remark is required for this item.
9h18
